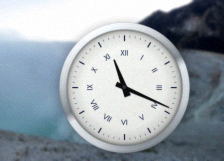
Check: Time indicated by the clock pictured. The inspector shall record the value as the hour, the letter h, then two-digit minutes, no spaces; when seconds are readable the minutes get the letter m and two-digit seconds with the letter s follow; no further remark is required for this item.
11h19
